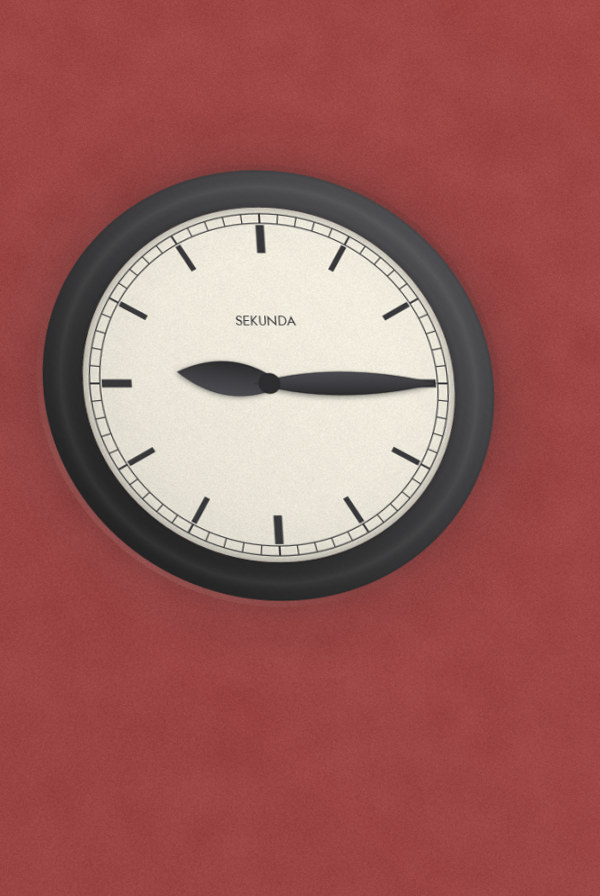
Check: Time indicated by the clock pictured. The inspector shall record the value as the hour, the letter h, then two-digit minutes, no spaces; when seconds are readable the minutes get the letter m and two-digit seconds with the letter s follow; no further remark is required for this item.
9h15
